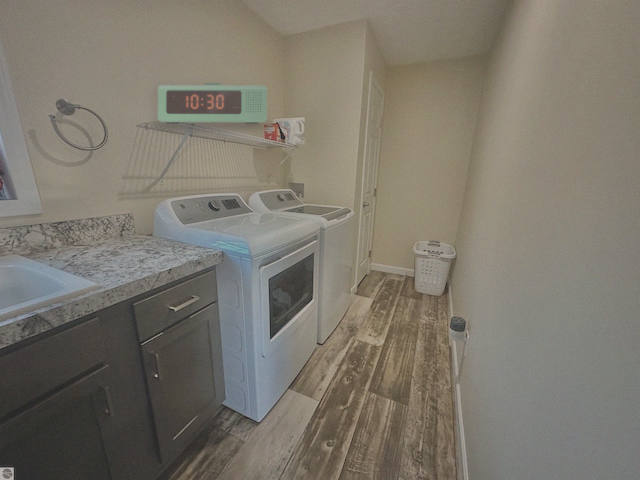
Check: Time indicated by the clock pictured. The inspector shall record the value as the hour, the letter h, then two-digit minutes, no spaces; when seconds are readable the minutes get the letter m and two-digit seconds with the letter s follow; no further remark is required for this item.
10h30
